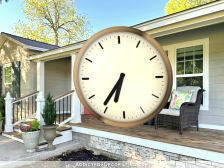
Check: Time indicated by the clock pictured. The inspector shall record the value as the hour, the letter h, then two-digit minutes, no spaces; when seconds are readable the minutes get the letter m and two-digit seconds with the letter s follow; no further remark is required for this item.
6h36
